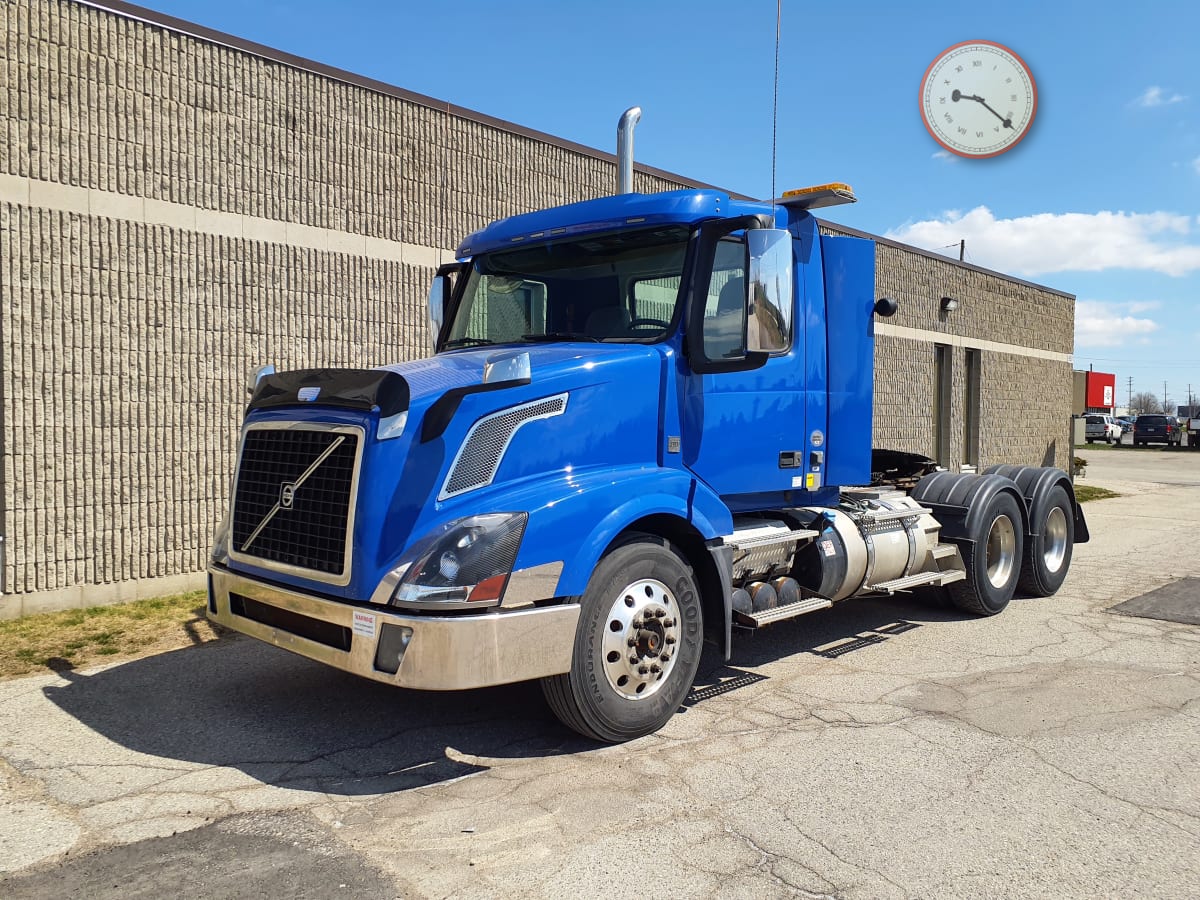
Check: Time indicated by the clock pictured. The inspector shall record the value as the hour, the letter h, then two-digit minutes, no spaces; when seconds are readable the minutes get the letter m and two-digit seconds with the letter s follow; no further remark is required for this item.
9h22
